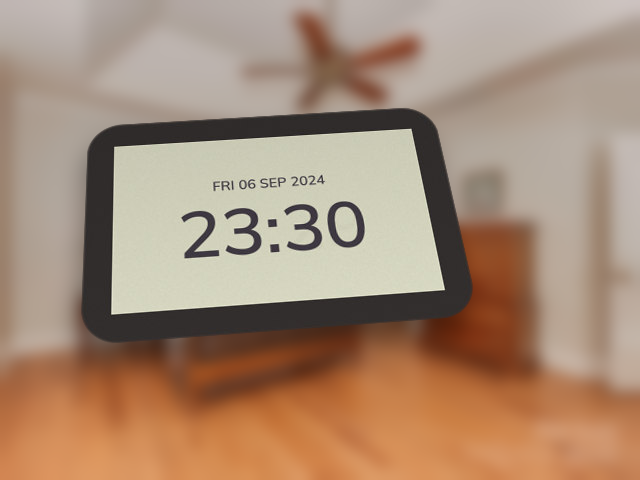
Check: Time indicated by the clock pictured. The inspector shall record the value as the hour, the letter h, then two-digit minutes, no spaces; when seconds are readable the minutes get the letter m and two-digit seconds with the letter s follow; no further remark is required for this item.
23h30
